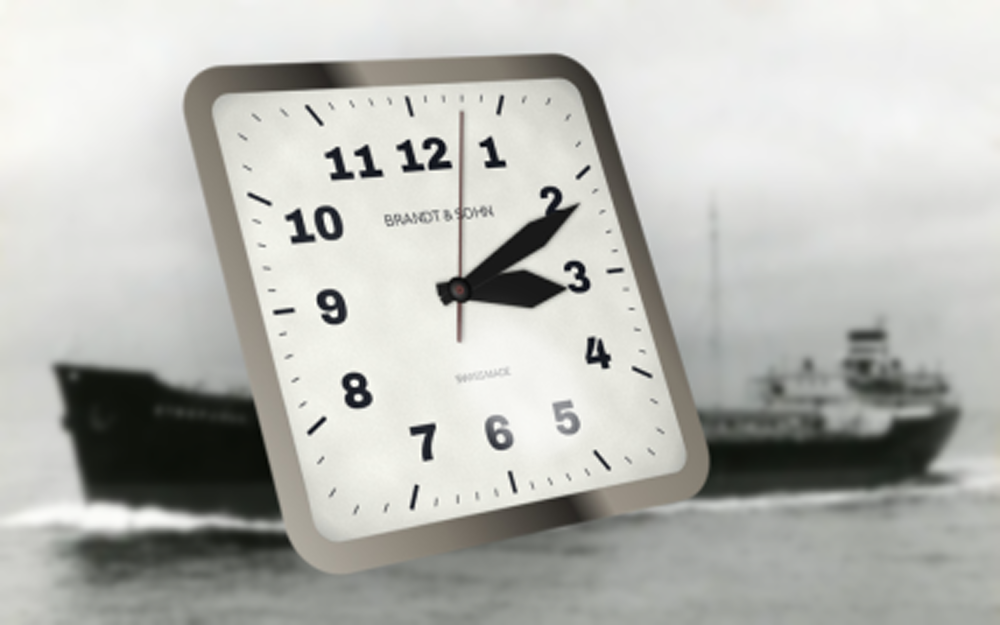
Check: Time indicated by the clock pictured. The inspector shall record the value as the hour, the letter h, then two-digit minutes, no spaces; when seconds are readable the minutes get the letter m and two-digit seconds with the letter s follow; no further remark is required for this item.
3h11m03s
